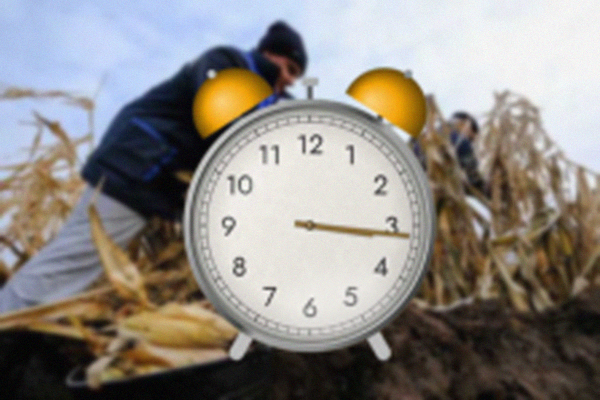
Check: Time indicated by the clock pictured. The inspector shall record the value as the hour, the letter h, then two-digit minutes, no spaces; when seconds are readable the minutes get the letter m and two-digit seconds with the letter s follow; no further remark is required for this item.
3h16
